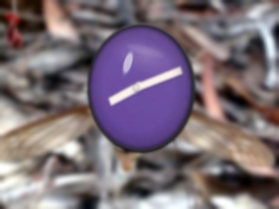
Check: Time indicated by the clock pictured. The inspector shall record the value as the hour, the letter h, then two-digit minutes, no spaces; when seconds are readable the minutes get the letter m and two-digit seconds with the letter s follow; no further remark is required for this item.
8h12
